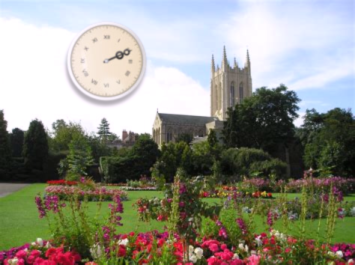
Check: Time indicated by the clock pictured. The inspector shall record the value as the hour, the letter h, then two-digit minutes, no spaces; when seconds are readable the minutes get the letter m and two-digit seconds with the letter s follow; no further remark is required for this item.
2h11
